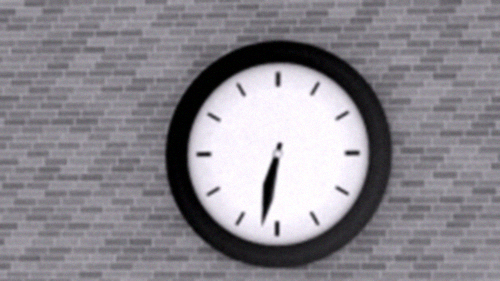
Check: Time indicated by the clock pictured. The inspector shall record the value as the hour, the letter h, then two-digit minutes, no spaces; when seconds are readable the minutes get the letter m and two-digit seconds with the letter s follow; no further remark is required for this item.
6h32
